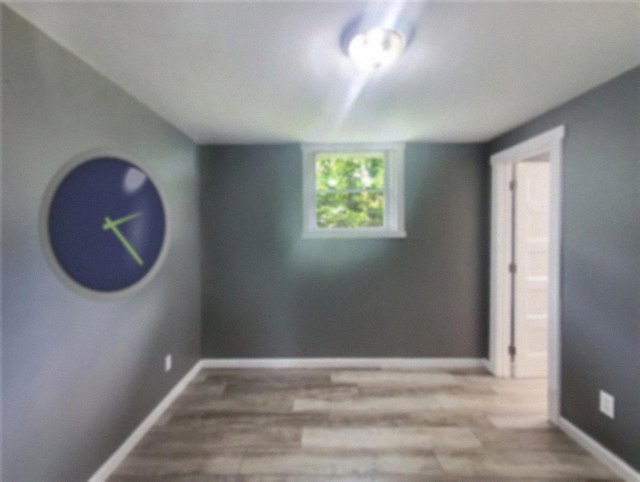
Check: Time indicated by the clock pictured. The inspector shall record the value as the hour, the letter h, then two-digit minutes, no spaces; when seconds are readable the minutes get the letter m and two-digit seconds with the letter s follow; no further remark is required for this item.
2h23
